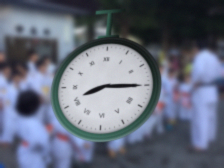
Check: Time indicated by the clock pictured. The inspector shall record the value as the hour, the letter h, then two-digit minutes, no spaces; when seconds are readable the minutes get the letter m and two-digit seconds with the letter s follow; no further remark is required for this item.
8h15
